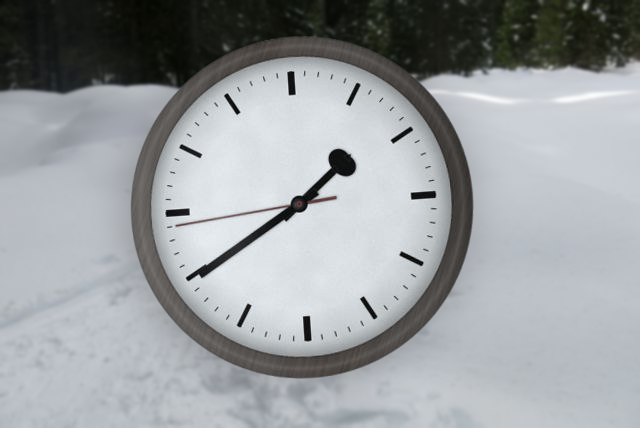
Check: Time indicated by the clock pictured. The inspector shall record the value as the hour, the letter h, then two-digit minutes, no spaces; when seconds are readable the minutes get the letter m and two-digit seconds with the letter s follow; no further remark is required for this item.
1h39m44s
